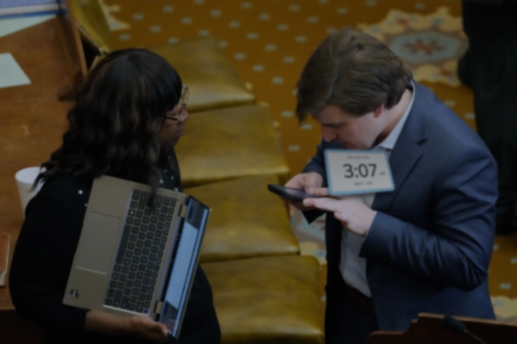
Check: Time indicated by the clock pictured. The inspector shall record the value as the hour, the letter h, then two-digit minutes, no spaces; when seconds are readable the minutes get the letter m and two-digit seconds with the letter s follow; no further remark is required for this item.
3h07
